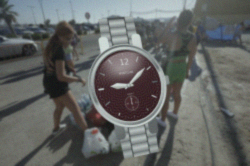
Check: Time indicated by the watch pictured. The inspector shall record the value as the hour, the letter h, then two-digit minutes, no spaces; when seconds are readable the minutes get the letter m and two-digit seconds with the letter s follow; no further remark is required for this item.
9h09
